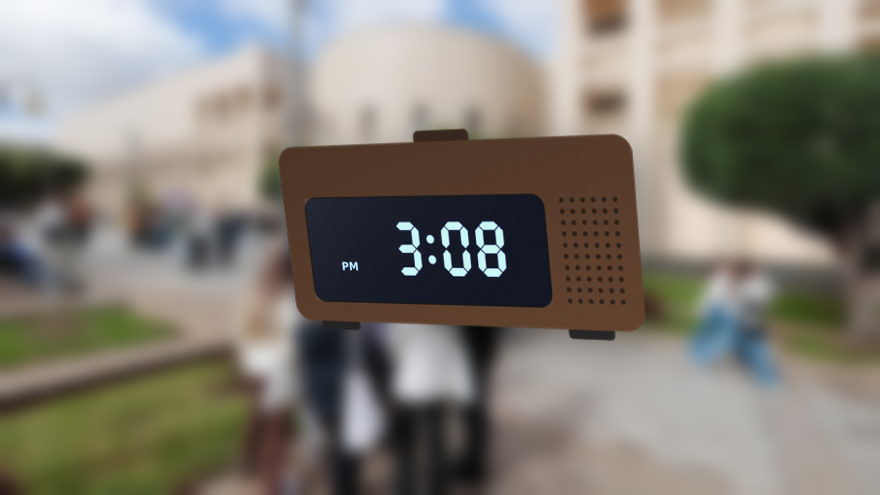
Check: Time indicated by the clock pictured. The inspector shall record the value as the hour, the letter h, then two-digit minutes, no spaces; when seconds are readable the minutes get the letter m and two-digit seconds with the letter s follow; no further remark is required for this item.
3h08
